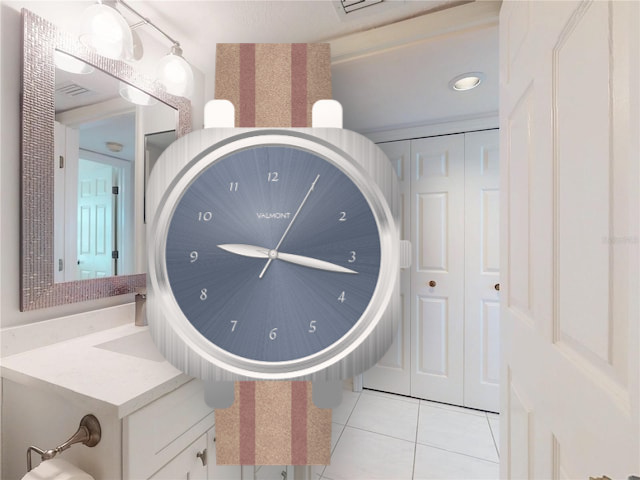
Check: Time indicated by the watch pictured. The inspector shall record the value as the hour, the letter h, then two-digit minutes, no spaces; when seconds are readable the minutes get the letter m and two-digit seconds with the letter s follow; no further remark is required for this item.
9h17m05s
